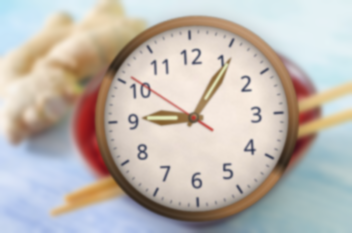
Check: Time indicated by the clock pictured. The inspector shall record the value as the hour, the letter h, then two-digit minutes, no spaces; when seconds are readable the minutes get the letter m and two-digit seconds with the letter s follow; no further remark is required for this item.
9h05m51s
